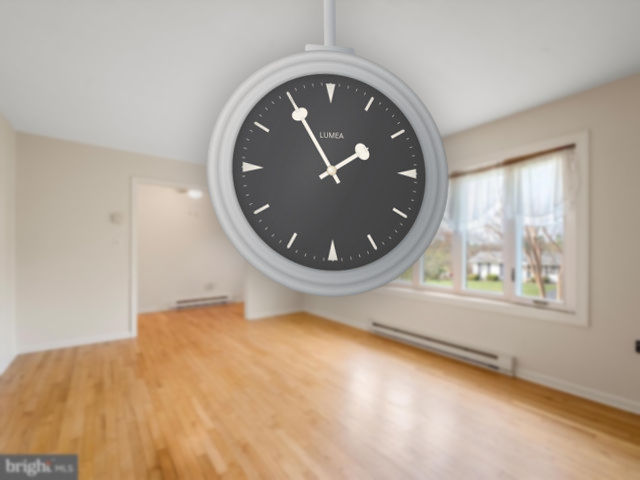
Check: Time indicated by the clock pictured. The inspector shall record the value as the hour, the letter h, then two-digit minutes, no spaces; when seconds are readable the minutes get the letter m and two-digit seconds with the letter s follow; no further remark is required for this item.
1h55
